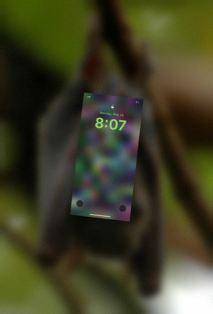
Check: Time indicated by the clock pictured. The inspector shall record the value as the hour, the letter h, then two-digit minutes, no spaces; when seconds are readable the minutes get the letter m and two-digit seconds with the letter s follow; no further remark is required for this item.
8h07
